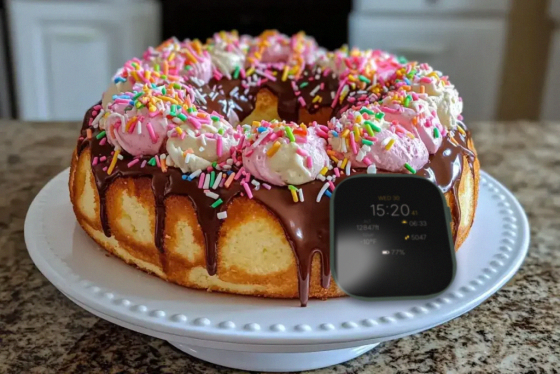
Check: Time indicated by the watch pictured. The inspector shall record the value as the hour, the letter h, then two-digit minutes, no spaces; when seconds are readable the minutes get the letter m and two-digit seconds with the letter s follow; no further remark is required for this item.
15h20
